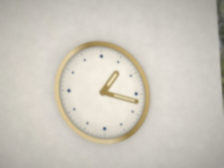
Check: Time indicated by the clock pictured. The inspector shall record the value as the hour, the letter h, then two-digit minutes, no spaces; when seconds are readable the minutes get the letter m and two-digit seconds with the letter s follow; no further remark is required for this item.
1h17
